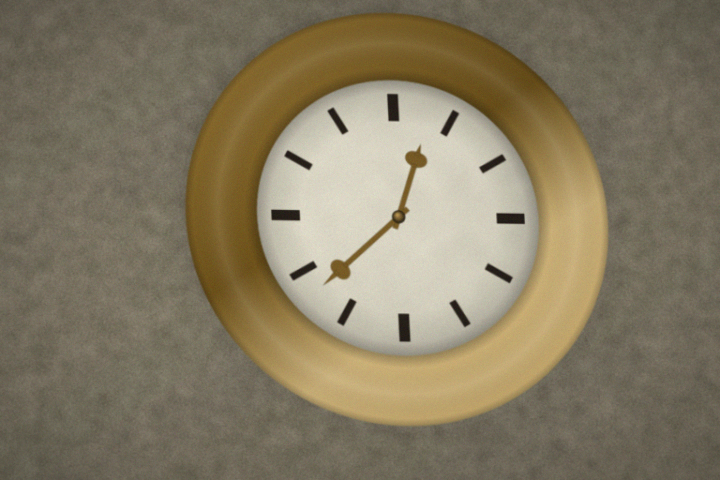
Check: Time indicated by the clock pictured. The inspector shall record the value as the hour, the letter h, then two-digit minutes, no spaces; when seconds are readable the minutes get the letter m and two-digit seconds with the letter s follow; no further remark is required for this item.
12h38
